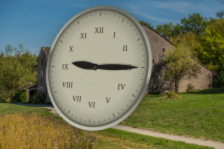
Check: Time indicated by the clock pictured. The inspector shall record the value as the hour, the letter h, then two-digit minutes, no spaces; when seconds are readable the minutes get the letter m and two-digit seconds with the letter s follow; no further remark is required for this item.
9h15
